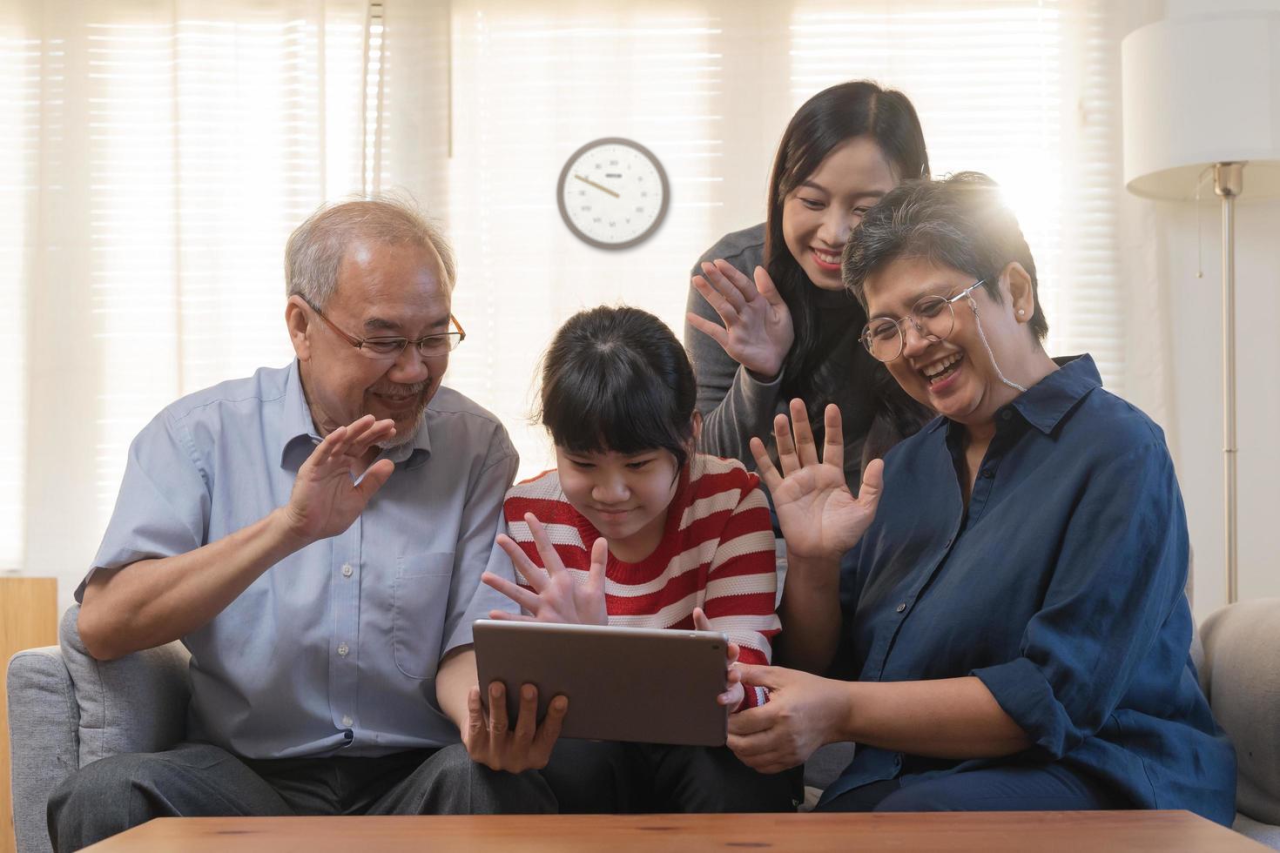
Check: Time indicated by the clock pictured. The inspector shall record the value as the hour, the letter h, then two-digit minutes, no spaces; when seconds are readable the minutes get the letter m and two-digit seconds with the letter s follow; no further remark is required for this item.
9h49
